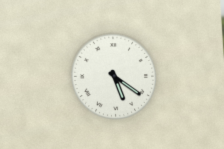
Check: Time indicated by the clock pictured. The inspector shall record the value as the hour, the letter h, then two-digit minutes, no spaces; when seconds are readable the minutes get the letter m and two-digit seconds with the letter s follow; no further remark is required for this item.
5h21
